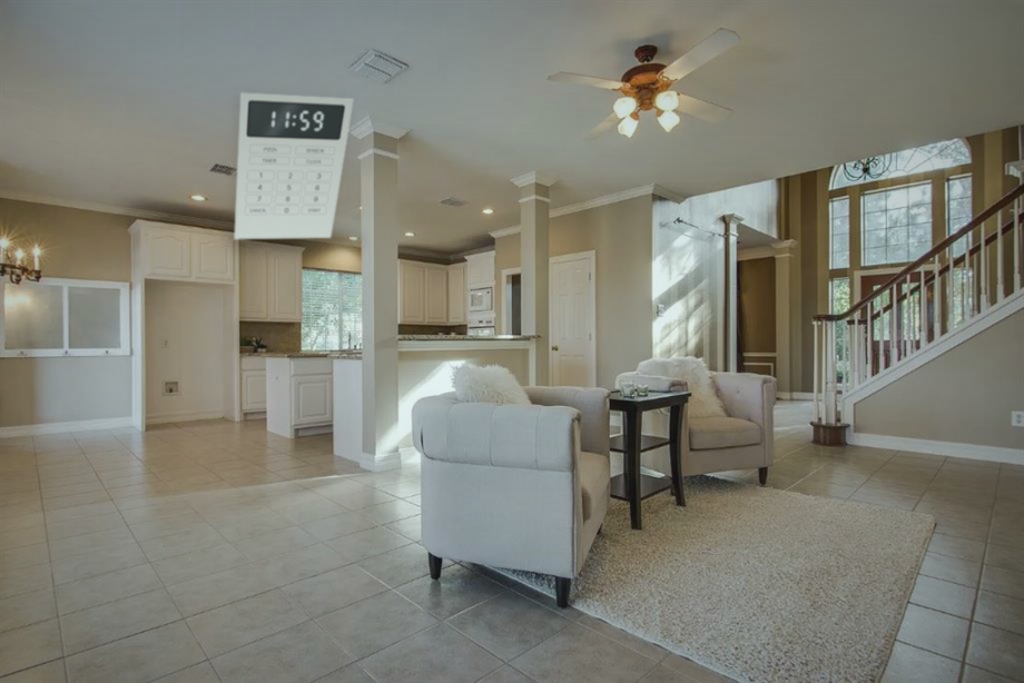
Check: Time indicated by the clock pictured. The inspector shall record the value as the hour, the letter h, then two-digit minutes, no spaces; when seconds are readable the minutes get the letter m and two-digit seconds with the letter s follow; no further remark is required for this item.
11h59
